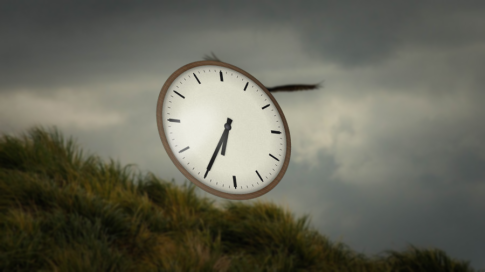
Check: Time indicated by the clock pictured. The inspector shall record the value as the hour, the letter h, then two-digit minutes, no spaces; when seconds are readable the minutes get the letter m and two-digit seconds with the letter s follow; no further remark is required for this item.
6h35
